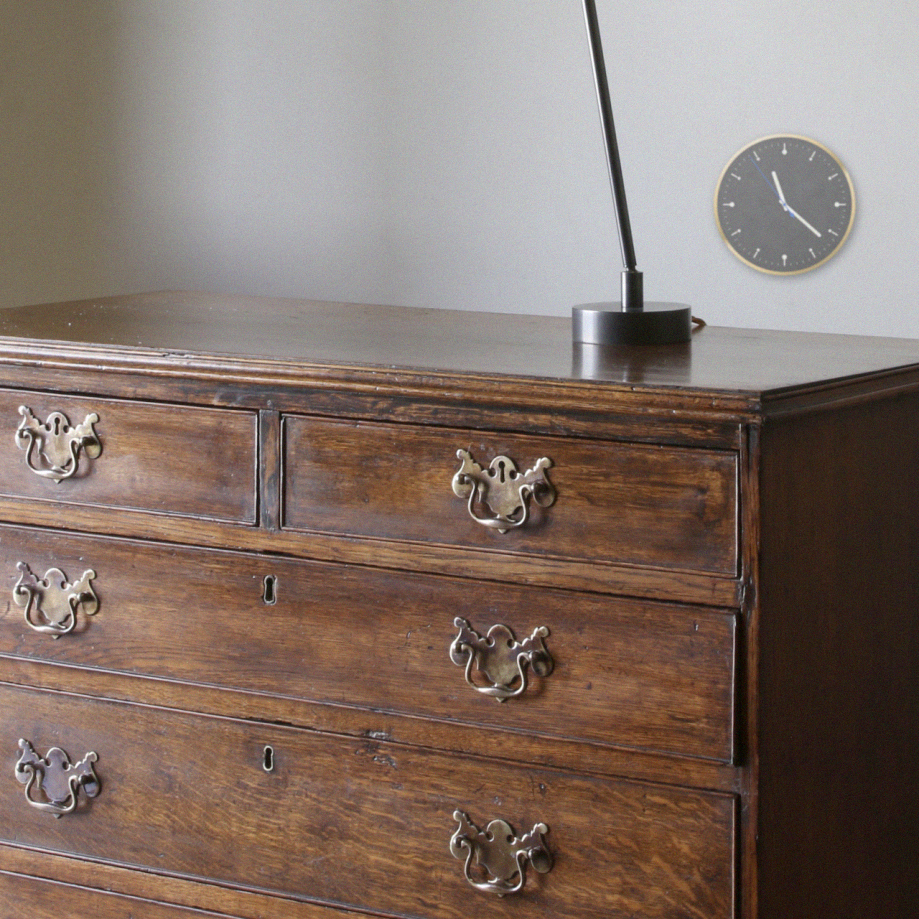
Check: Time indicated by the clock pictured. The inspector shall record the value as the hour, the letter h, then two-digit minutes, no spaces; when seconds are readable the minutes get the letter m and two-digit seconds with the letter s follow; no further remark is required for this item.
11h21m54s
